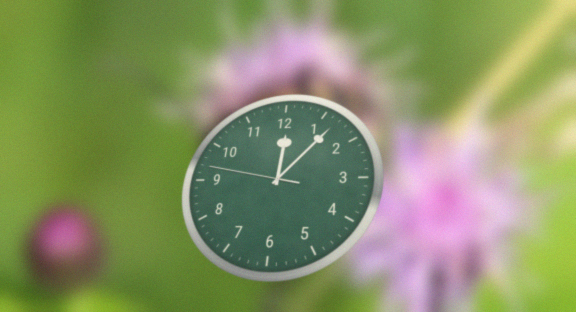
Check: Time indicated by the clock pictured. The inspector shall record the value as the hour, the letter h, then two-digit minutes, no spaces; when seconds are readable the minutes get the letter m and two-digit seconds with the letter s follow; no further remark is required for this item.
12h06m47s
